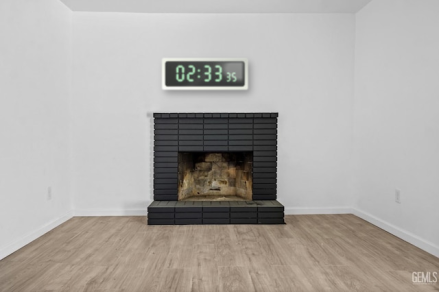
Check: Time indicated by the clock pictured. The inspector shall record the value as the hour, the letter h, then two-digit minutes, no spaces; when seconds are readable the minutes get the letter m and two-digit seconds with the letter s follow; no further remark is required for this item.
2h33m35s
